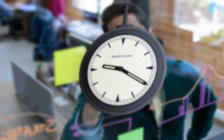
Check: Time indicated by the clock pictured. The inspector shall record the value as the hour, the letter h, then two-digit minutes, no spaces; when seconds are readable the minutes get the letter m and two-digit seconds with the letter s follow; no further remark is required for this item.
9h20
